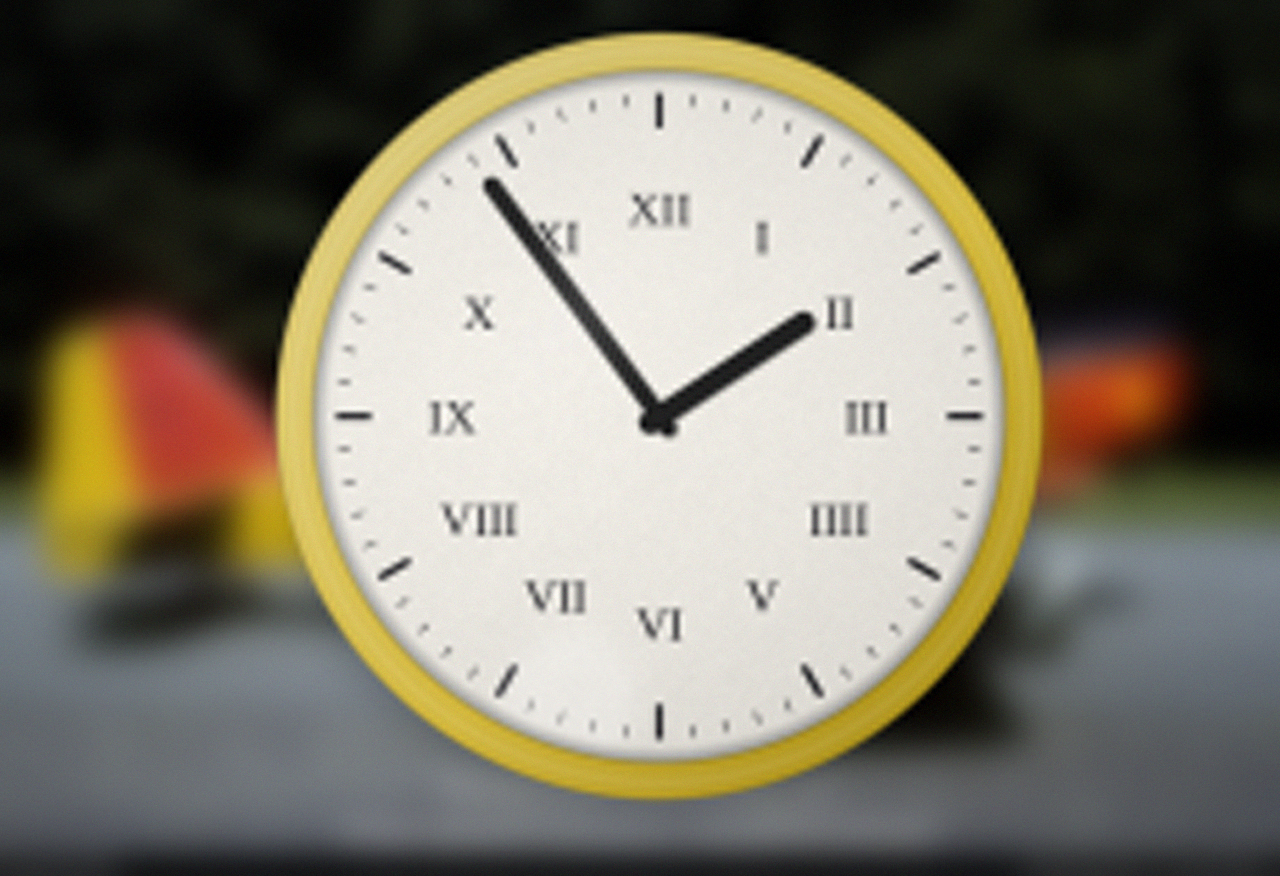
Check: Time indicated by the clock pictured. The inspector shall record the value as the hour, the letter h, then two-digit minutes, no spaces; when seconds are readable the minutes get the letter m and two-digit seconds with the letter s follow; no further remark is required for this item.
1h54
